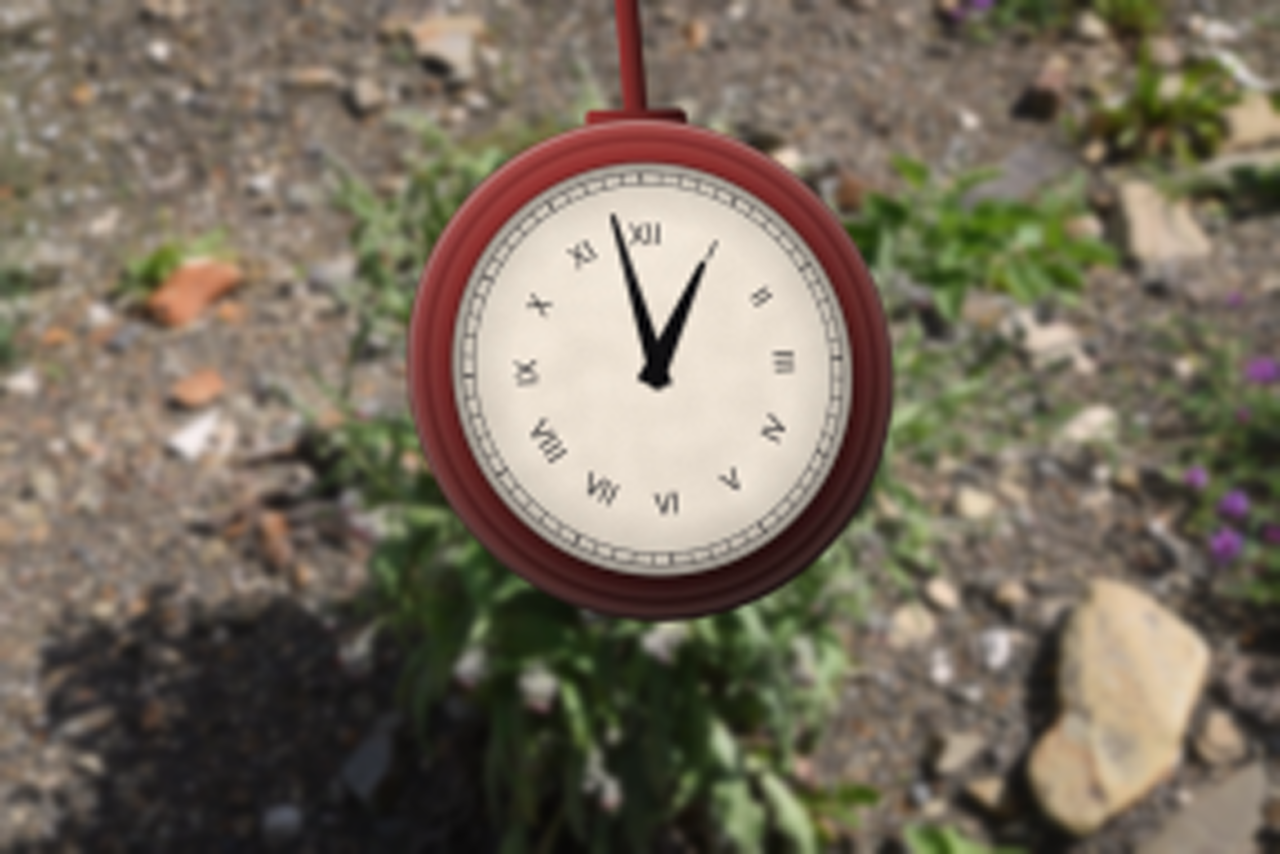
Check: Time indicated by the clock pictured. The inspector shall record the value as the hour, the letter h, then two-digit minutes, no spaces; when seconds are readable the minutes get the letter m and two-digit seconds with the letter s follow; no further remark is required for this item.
12h58
